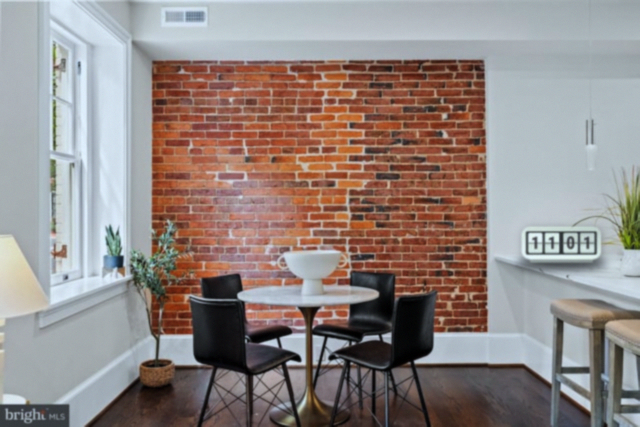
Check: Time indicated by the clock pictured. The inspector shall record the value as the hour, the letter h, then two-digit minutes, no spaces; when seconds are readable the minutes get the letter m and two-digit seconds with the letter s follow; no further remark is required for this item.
11h01
